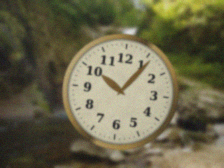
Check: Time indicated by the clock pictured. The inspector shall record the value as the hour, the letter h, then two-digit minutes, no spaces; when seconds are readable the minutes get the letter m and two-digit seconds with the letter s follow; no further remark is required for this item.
10h06
